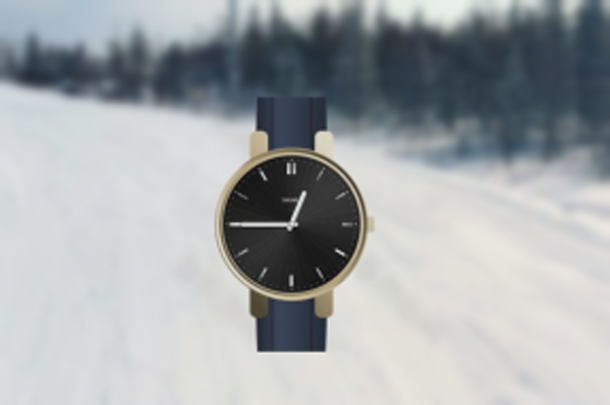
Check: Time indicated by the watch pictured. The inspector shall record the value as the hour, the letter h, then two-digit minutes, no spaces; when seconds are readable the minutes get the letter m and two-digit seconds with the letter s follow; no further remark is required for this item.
12h45
